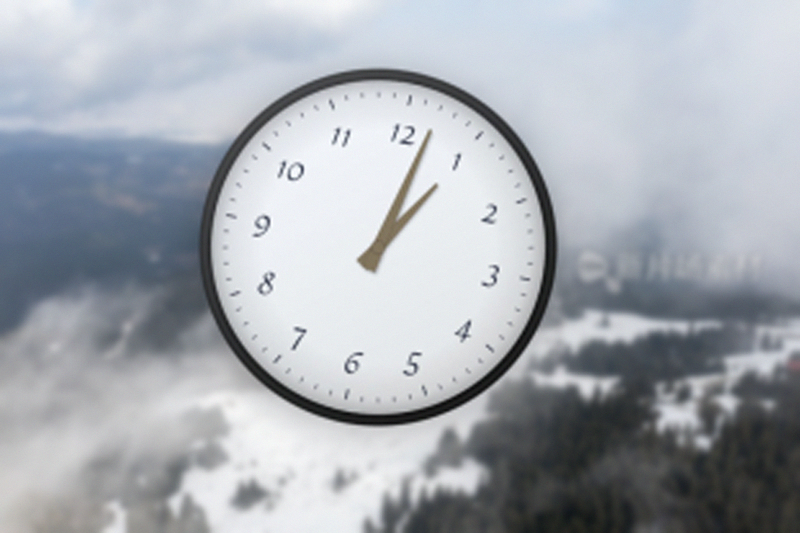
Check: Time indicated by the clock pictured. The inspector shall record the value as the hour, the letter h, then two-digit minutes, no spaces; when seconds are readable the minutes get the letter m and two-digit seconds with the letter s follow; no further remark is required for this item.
1h02
